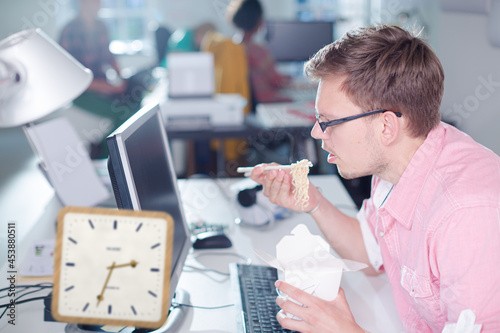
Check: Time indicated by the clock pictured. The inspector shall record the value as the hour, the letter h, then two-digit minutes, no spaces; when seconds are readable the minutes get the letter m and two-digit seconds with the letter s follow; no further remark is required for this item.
2h33
